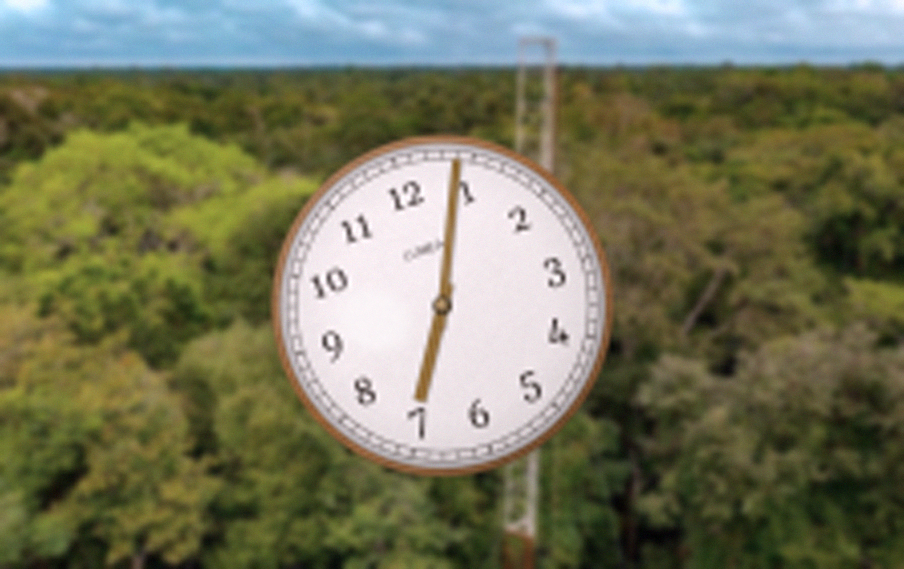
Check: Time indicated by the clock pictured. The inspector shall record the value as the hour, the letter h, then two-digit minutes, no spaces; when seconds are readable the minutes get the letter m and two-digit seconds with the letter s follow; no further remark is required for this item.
7h04
